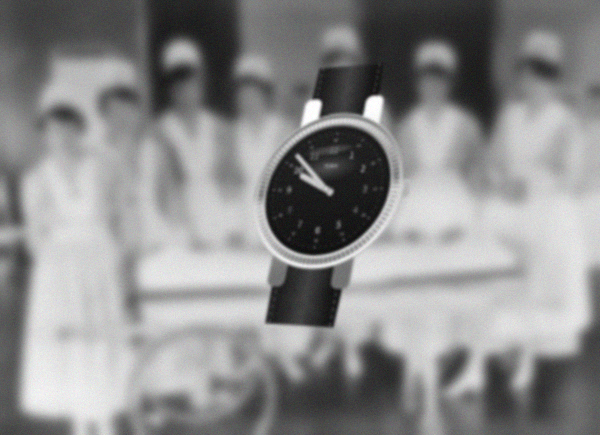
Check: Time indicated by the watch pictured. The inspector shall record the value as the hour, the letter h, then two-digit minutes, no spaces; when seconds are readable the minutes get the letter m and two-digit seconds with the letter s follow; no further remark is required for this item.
9h52
